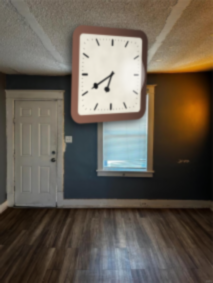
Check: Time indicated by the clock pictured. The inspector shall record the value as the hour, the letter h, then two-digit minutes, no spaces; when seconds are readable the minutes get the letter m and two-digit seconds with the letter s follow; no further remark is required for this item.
6h40
